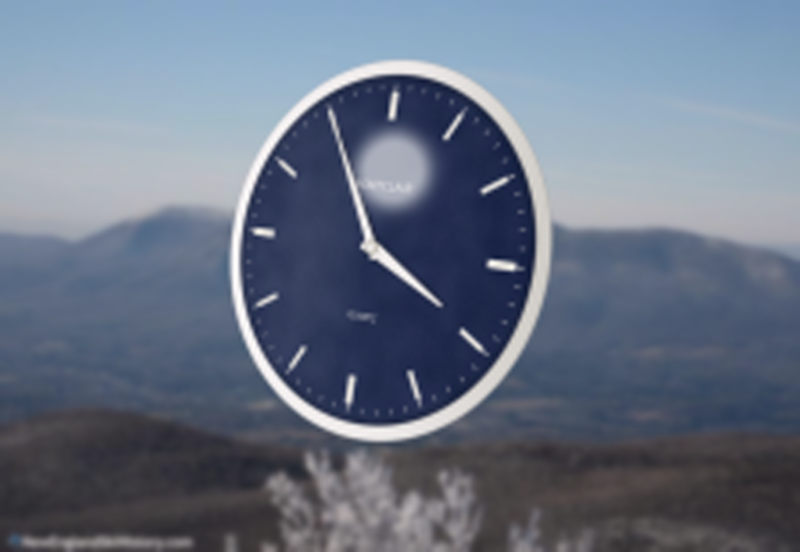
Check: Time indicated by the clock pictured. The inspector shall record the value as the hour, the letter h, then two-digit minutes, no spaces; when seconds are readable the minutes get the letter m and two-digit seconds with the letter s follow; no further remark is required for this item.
3h55
